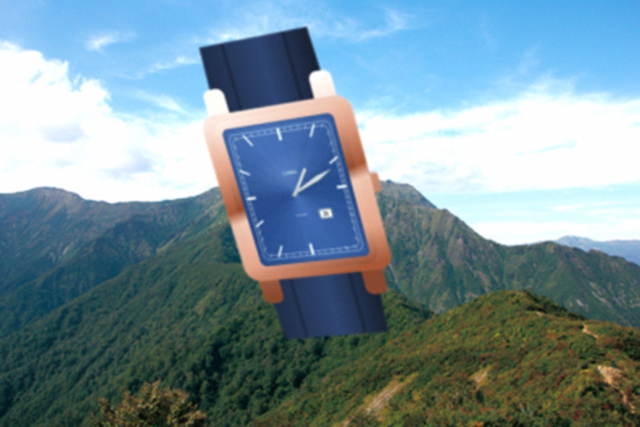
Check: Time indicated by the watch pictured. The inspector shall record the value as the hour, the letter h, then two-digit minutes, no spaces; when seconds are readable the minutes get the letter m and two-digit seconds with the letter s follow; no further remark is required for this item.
1h11
